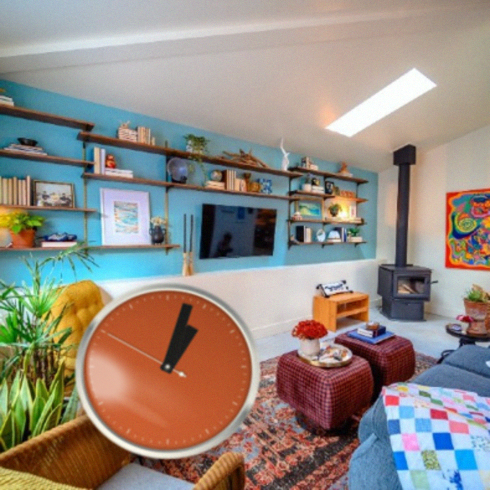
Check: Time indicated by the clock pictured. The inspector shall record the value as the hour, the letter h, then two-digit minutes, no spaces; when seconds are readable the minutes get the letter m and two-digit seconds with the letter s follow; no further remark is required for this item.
1h02m50s
